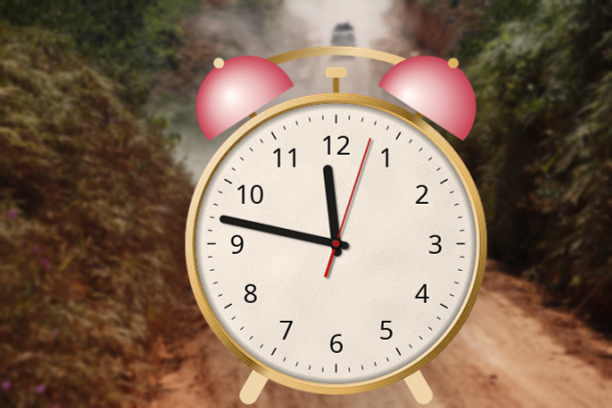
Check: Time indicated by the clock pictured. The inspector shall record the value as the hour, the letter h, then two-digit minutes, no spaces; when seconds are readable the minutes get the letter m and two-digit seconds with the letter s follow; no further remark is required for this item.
11h47m03s
